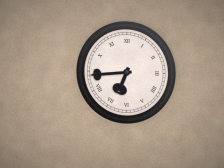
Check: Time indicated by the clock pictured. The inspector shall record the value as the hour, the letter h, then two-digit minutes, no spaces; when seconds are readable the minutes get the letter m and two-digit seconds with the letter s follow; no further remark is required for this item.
6h44
